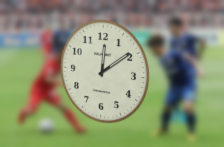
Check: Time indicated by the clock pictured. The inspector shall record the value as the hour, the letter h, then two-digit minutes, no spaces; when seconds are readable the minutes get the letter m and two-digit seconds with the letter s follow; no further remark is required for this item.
12h09
